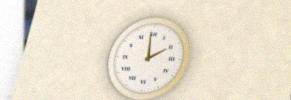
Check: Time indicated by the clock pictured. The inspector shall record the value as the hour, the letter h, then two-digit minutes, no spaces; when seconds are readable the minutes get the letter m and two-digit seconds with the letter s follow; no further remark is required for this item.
1h59
